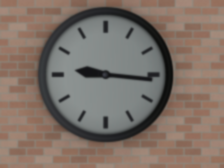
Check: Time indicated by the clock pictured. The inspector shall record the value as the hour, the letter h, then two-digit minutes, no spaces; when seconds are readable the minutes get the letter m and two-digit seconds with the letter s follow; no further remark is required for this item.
9h16
